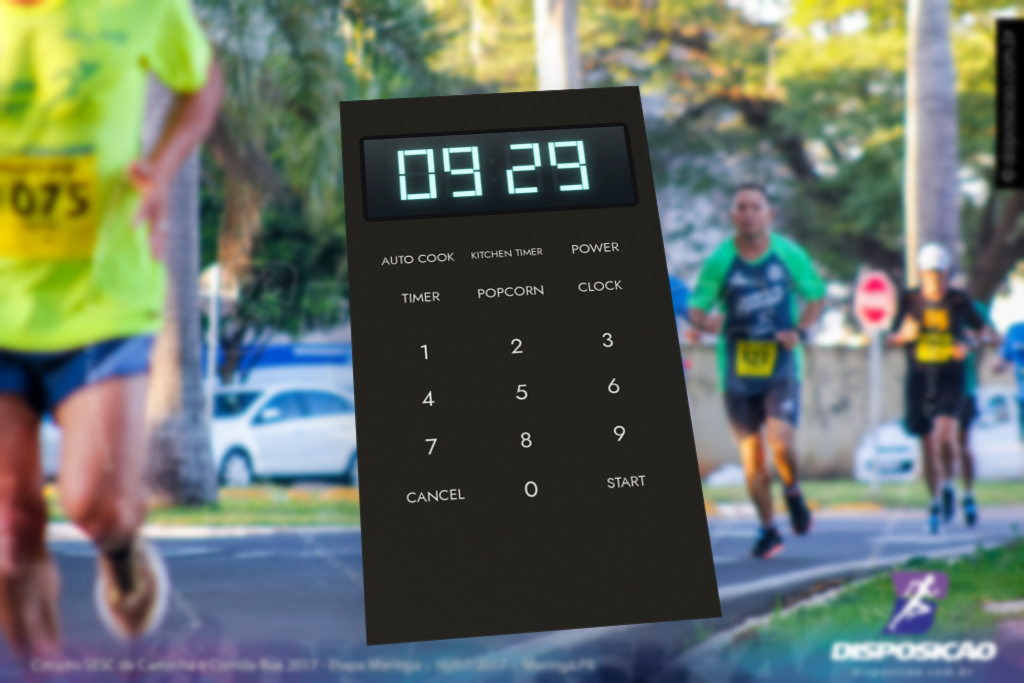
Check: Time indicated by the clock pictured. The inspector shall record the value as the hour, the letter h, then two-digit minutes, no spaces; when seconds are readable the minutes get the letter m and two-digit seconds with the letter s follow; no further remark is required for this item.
9h29
